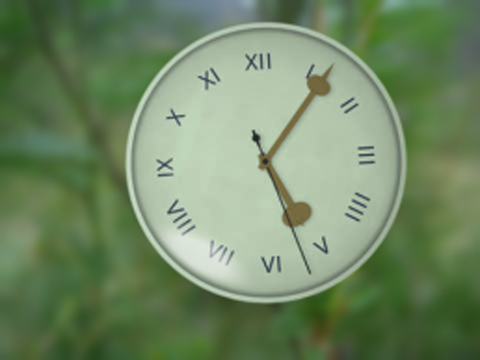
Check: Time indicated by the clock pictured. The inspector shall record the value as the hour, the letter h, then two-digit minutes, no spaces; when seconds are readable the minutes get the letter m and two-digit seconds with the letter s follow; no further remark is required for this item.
5h06m27s
